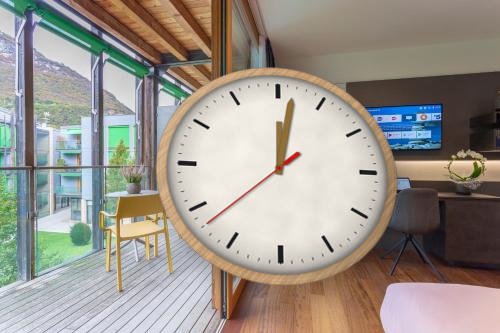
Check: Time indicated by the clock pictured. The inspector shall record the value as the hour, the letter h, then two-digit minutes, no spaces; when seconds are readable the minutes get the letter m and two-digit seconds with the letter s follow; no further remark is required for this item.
12h01m38s
